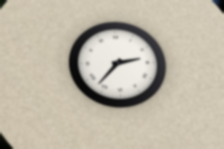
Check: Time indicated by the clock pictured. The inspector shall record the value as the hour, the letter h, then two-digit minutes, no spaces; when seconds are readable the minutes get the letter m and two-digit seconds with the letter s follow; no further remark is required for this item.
2h37
